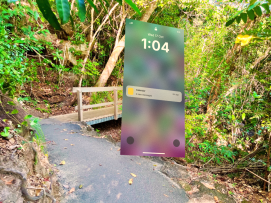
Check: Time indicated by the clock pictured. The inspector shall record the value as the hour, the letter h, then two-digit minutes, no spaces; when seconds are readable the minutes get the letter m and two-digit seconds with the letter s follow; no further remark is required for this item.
1h04
